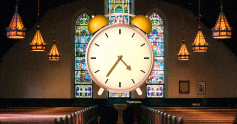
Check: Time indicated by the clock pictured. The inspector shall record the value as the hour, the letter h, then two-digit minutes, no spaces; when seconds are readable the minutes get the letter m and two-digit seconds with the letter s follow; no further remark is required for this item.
4h36
